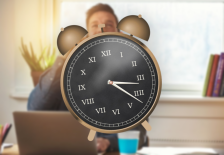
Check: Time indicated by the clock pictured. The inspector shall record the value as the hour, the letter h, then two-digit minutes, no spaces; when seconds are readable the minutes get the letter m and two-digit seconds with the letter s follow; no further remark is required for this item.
3h22
